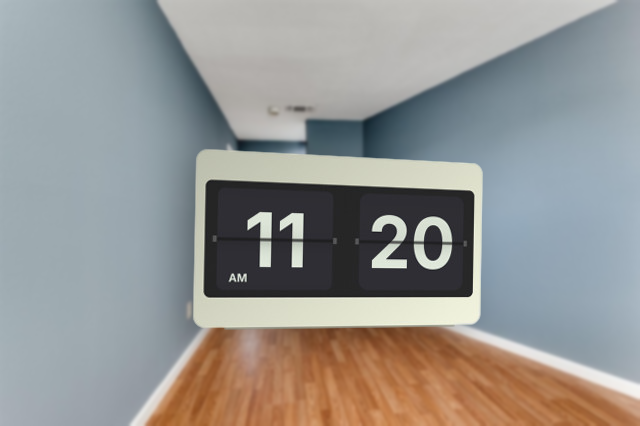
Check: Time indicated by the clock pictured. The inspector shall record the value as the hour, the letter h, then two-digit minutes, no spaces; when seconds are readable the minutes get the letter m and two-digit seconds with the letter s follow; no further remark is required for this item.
11h20
